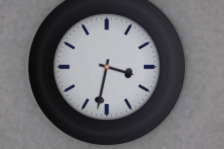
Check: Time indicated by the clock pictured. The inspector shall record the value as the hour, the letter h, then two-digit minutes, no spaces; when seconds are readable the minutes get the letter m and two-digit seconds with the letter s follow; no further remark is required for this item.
3h32
